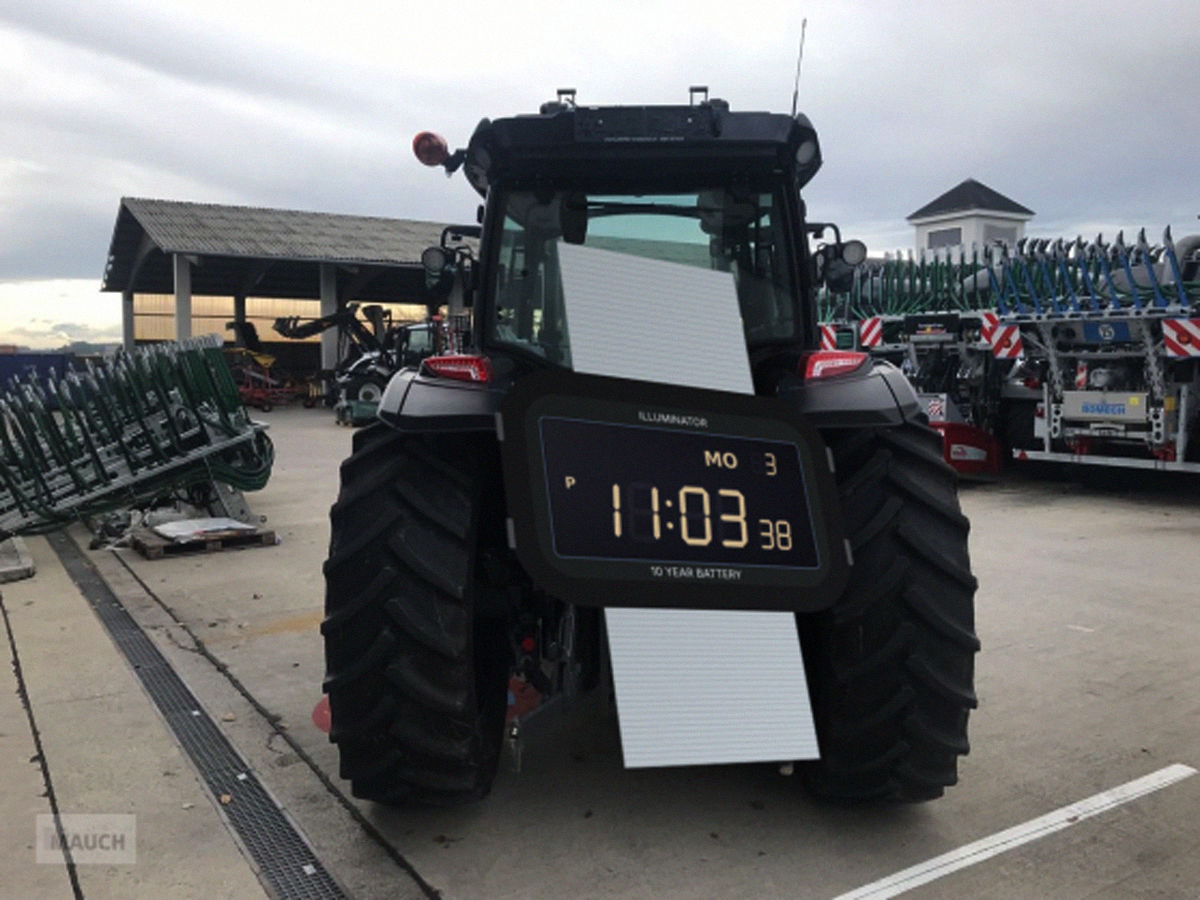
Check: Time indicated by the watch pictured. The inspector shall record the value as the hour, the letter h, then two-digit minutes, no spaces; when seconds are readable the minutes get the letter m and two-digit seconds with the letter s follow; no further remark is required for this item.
11h03m38s
